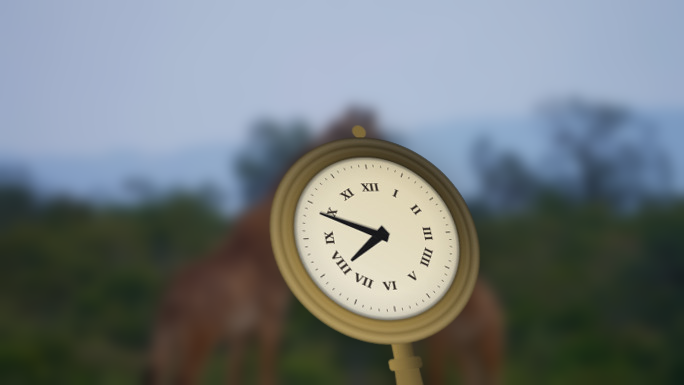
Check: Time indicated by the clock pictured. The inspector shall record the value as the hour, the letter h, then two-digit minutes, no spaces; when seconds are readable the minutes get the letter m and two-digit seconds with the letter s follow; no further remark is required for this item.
7h49
